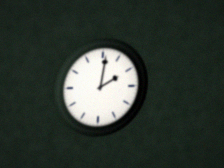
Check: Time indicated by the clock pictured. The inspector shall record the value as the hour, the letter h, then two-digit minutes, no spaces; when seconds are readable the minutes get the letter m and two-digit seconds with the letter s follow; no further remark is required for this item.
2h01
